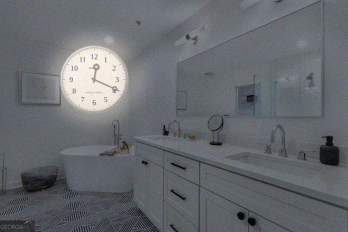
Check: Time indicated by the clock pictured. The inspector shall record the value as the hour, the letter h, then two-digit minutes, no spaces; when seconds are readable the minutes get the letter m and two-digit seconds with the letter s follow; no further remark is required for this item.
12h19
